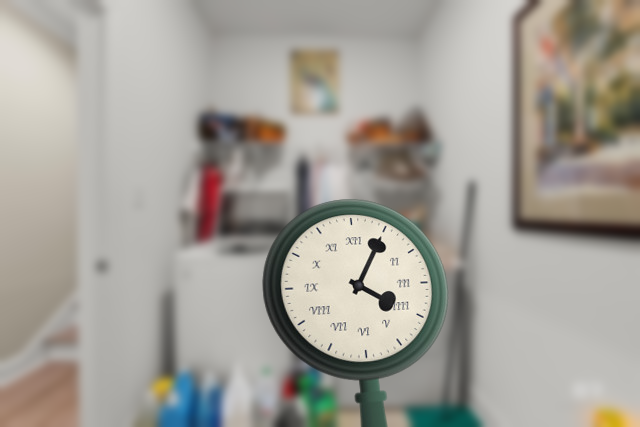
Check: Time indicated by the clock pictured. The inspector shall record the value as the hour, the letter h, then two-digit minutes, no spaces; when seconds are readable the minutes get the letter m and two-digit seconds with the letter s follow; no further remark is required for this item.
4h05
